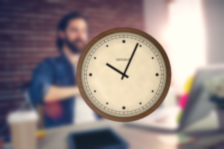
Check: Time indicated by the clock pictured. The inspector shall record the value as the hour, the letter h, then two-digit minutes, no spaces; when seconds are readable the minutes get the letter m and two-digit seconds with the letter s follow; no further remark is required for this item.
10h04
